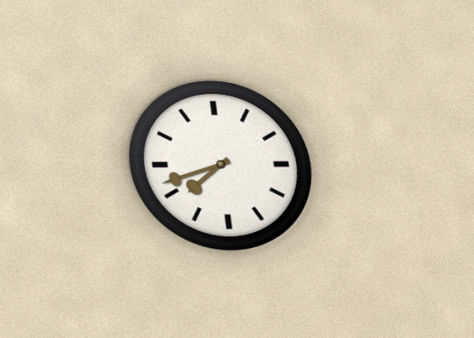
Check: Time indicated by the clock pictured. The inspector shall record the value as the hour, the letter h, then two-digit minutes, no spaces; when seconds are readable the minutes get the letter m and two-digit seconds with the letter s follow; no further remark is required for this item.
7h42
